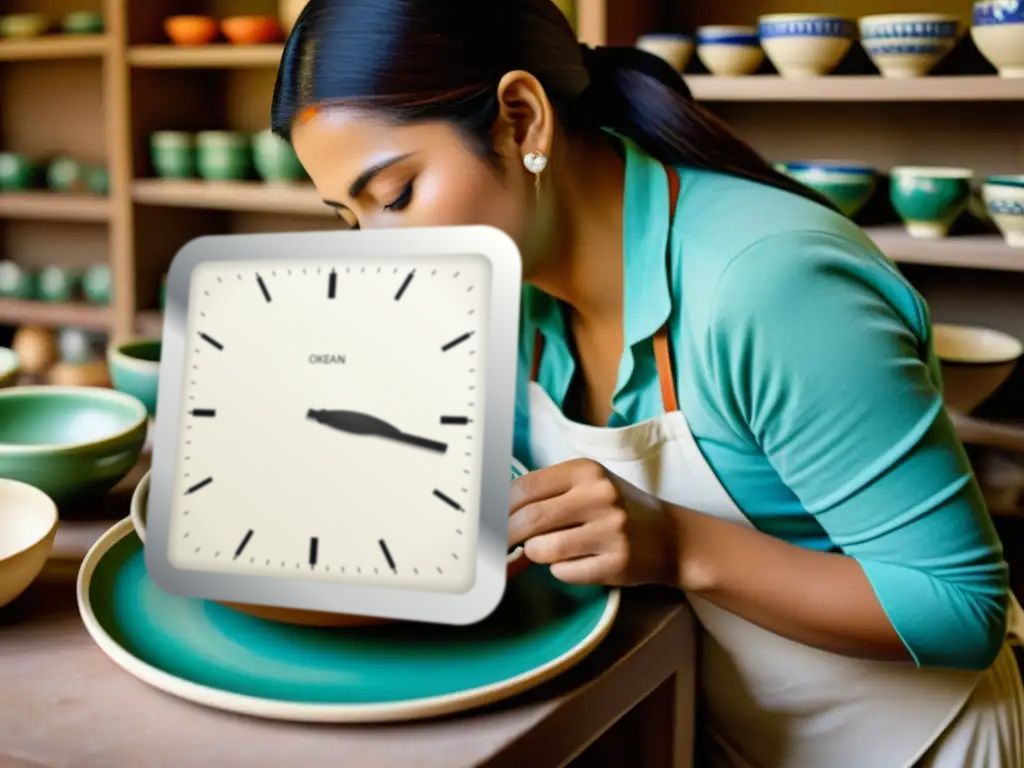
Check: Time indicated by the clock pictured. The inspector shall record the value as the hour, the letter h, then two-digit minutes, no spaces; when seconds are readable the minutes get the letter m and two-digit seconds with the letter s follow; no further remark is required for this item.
3h17
